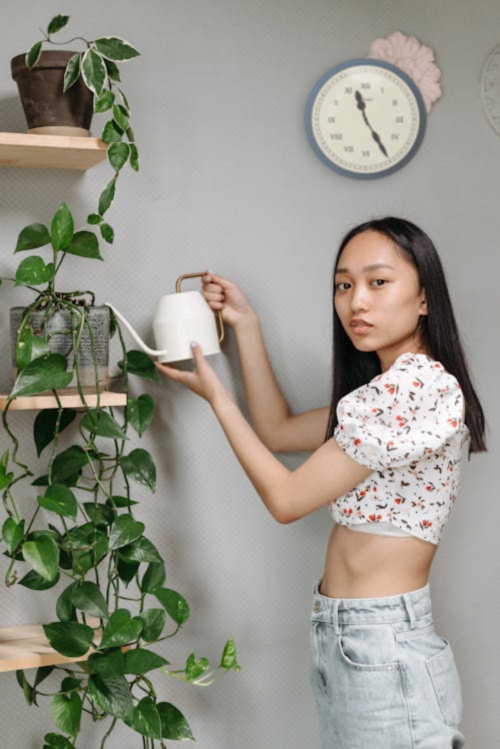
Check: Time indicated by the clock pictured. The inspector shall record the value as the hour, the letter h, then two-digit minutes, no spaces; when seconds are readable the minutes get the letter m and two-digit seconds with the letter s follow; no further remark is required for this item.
11h25
